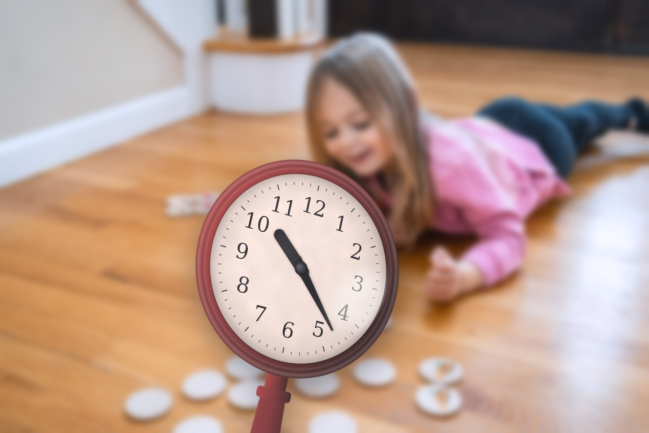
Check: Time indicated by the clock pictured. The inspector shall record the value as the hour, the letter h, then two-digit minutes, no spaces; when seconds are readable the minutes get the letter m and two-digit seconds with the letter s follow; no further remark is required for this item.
10h23
